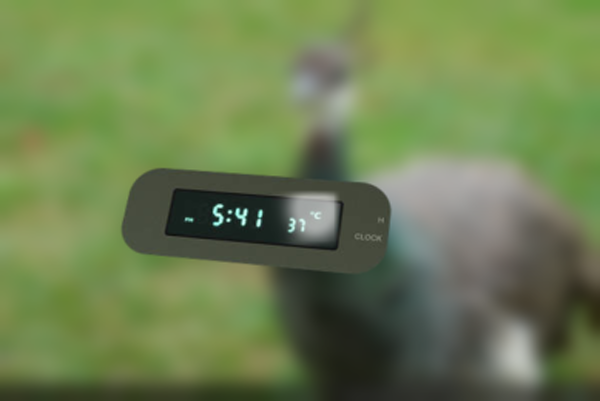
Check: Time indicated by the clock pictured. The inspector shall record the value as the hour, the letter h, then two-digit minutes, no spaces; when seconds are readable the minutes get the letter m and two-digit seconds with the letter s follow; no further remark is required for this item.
5h41
